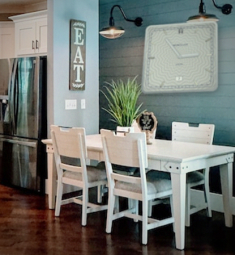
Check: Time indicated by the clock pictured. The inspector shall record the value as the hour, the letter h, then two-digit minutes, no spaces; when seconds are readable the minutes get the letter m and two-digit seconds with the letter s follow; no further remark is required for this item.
2h54
